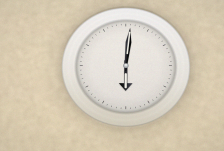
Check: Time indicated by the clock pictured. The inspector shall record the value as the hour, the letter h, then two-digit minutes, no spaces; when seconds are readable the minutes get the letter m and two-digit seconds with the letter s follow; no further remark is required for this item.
6h01
